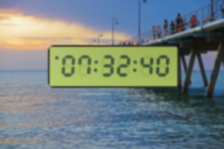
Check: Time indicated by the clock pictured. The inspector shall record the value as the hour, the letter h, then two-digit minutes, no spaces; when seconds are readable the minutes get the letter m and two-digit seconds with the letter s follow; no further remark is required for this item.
7h32m40s
